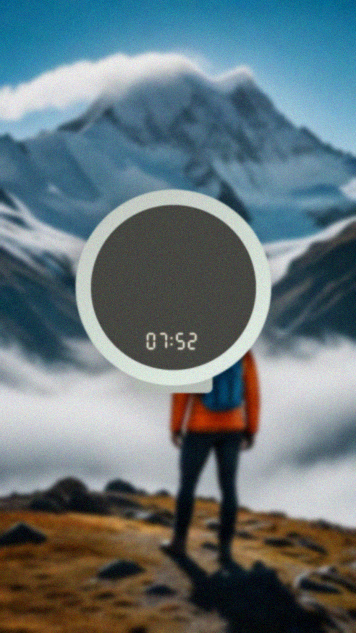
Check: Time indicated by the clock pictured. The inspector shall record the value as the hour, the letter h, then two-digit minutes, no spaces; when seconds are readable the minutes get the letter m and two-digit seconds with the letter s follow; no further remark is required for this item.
7h52
